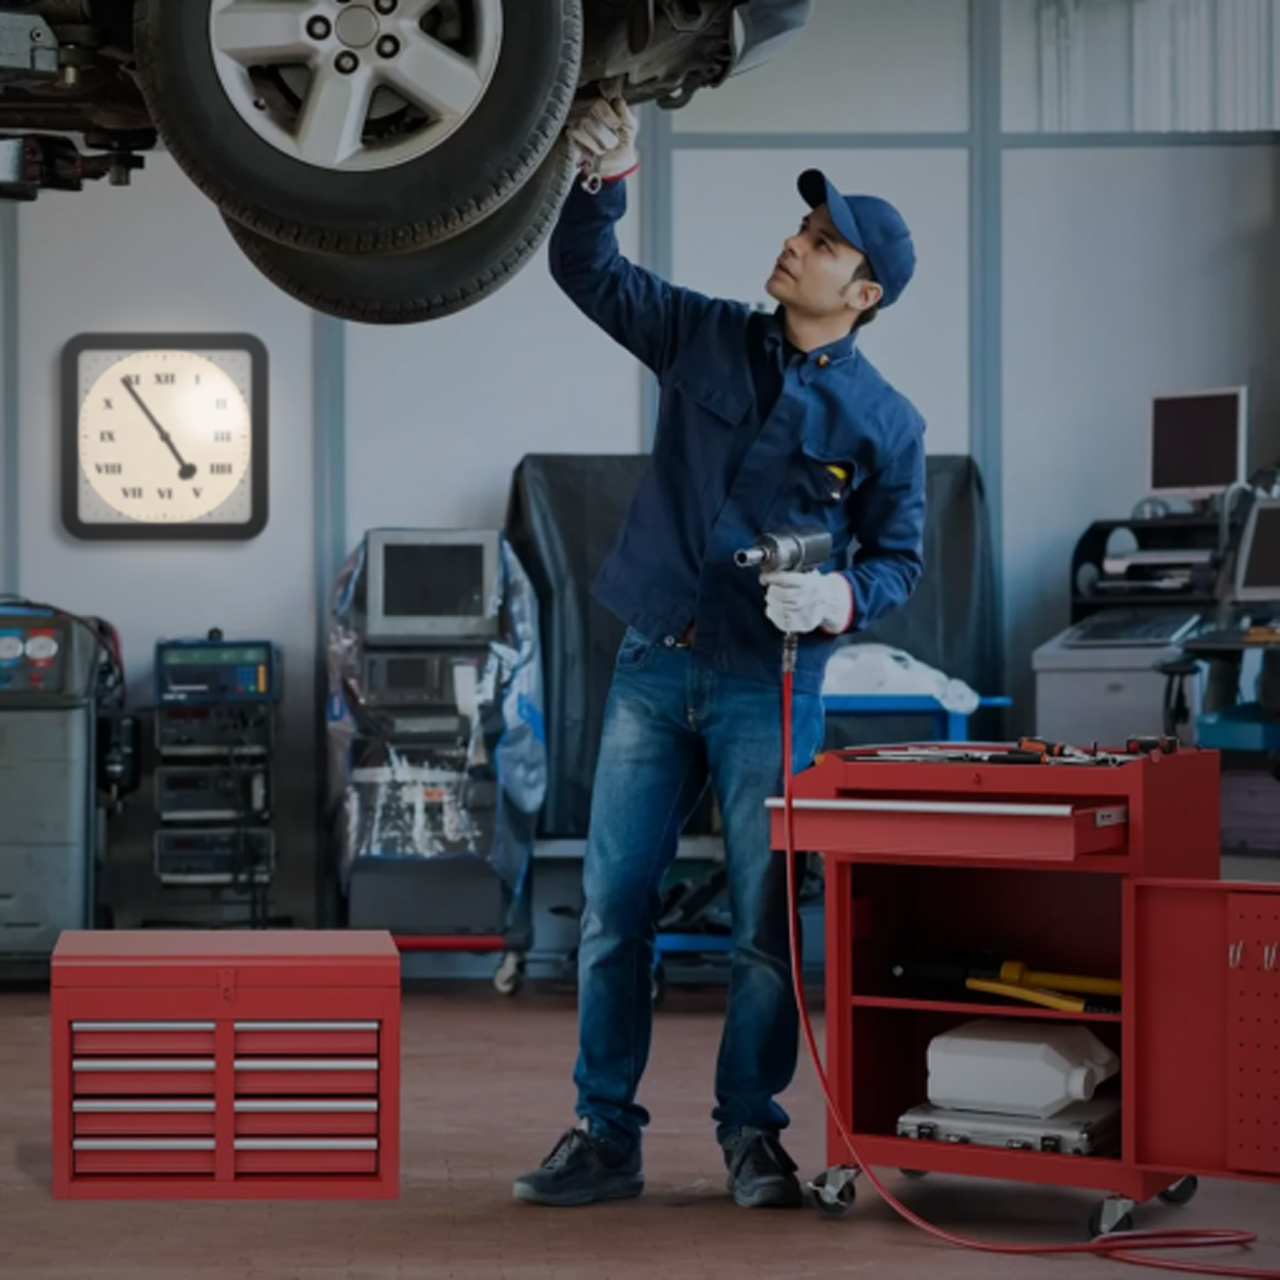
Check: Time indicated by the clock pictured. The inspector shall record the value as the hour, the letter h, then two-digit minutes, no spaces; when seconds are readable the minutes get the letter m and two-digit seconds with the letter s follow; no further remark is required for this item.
4h54
